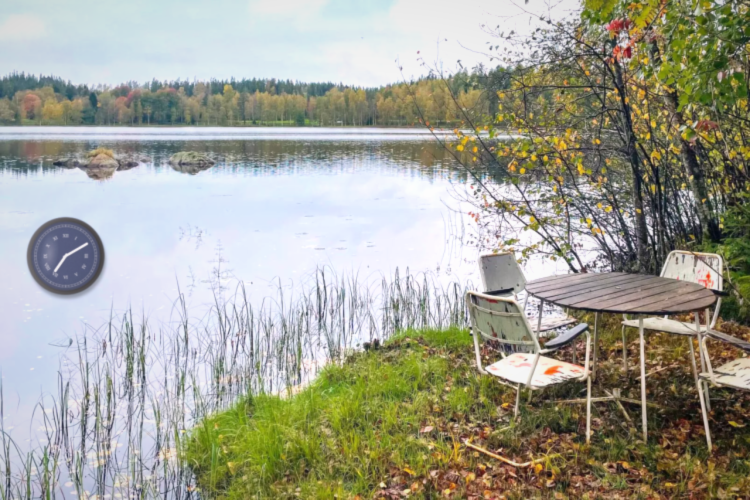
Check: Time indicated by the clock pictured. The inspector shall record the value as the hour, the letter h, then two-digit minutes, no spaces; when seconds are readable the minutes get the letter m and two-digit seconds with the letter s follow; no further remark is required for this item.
7h10
